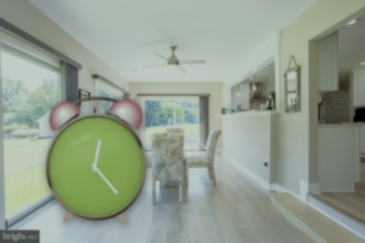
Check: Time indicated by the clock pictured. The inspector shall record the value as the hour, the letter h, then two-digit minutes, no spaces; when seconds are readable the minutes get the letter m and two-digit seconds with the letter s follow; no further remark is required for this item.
12h23
